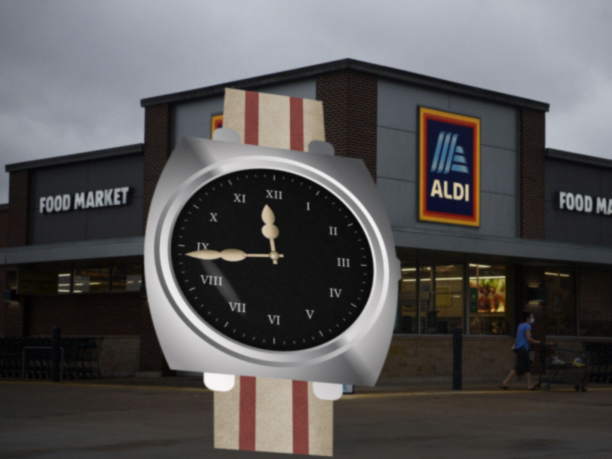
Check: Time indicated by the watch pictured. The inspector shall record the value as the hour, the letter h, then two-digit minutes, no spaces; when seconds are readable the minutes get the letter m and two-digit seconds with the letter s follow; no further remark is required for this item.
11h44
